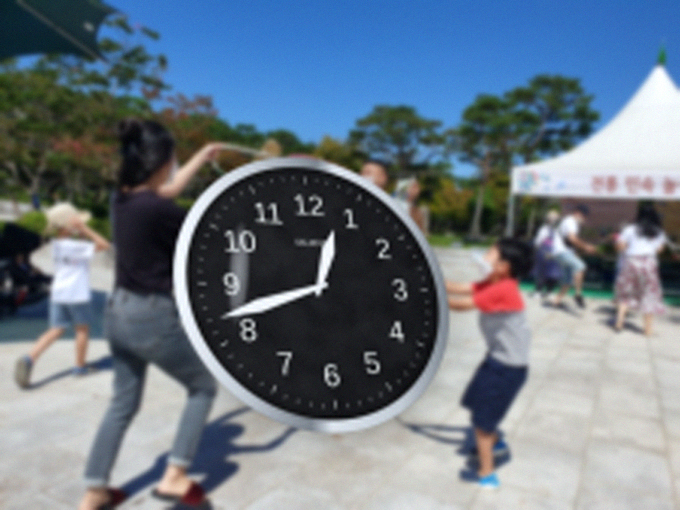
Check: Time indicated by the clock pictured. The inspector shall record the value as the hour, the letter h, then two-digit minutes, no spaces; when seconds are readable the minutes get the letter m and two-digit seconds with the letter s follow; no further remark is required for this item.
12h42
